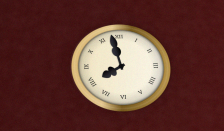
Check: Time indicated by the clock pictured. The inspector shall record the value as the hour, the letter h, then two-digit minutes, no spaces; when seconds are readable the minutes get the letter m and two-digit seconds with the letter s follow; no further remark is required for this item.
7h58
